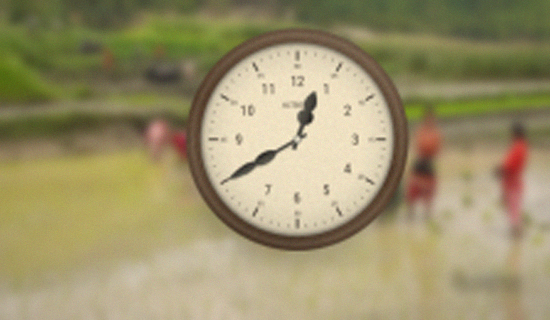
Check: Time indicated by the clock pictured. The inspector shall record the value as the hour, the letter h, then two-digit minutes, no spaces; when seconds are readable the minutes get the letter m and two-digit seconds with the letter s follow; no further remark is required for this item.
12h40
